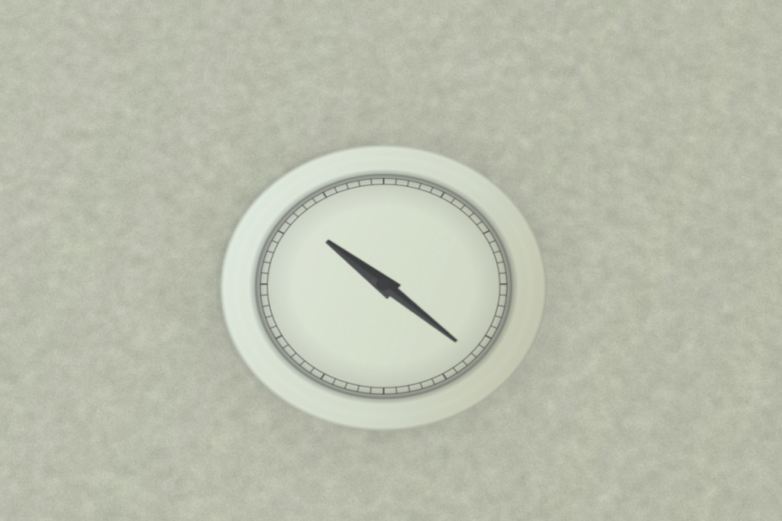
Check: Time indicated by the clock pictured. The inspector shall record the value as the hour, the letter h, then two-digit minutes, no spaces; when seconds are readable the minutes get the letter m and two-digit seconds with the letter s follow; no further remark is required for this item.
10h22
